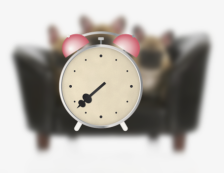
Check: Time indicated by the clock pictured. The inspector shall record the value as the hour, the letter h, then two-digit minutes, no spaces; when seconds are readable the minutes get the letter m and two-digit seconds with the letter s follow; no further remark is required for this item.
7h38
